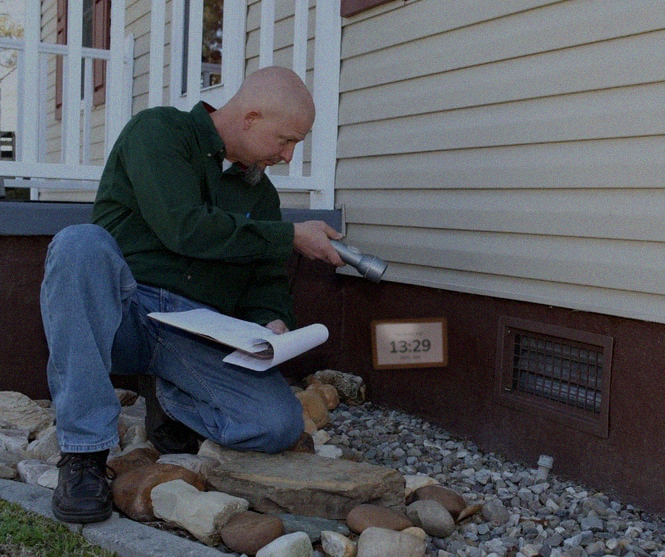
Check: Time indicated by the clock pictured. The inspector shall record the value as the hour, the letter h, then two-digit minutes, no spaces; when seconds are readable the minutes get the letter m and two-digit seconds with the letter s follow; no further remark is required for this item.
13h29
